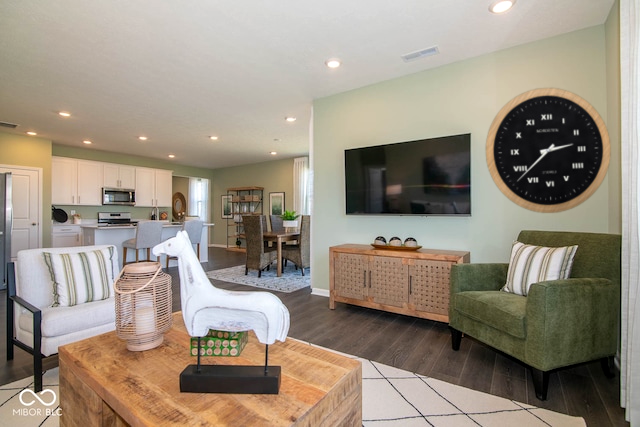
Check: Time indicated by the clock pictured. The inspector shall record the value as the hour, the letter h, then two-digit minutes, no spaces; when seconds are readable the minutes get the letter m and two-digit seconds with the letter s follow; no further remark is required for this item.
2h38
